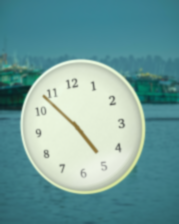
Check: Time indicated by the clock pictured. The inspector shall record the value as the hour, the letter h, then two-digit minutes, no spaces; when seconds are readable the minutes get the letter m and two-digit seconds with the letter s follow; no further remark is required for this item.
4h53
